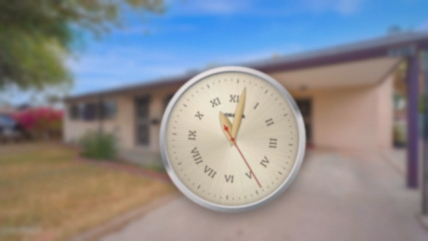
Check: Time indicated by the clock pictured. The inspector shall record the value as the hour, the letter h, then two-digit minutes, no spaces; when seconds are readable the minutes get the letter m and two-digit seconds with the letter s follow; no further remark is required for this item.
11h01m24s
